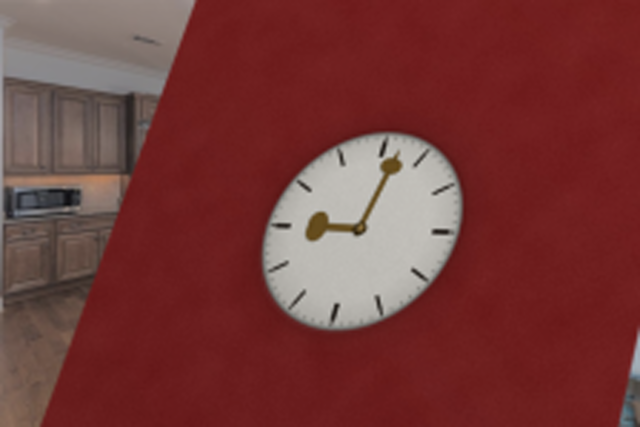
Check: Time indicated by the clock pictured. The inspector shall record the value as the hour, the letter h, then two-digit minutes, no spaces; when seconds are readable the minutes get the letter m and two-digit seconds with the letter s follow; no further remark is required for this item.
9h02
